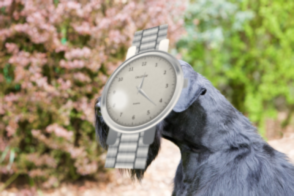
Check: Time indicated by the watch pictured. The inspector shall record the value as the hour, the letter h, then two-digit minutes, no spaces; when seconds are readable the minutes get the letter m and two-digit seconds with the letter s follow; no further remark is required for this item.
12h22
